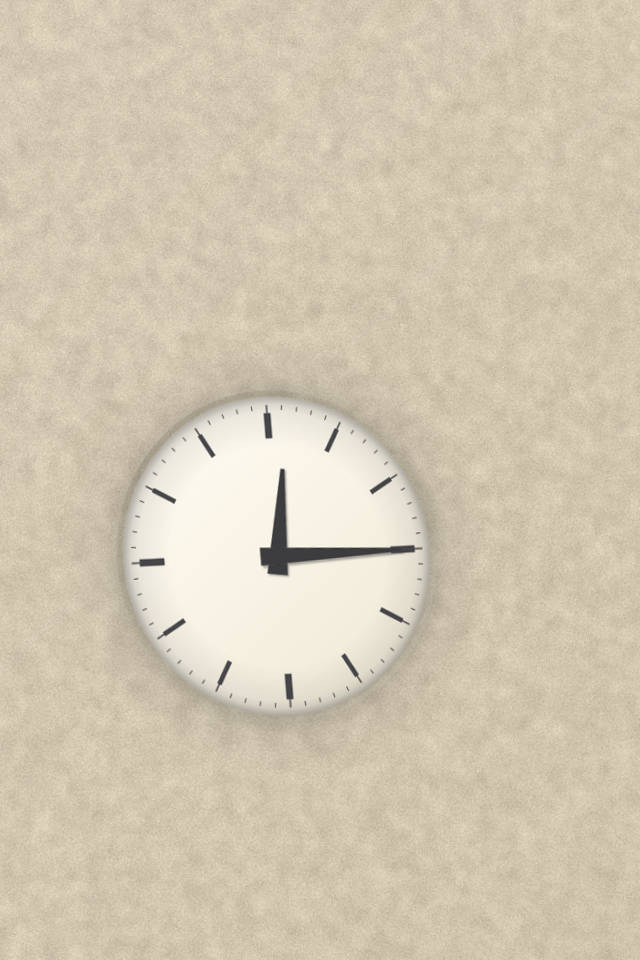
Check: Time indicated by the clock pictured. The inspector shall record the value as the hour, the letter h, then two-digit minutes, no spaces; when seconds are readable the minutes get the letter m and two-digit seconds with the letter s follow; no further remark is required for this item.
12h15
